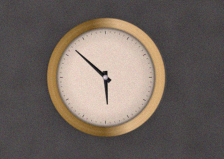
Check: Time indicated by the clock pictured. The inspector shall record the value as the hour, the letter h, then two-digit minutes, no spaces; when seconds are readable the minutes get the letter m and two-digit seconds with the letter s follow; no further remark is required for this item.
5h52
